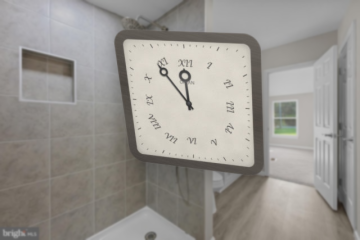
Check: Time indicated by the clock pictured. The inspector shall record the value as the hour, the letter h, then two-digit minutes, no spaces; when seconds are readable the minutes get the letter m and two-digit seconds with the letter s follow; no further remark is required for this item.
11h54
